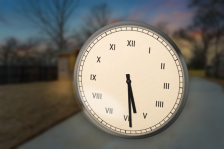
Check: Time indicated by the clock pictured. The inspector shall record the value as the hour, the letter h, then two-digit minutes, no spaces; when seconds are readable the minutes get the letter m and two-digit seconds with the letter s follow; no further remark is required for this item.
5h29
